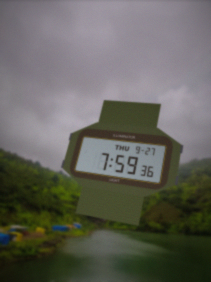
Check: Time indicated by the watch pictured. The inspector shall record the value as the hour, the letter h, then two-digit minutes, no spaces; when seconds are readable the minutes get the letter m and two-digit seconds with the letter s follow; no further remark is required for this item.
7h59m36s
